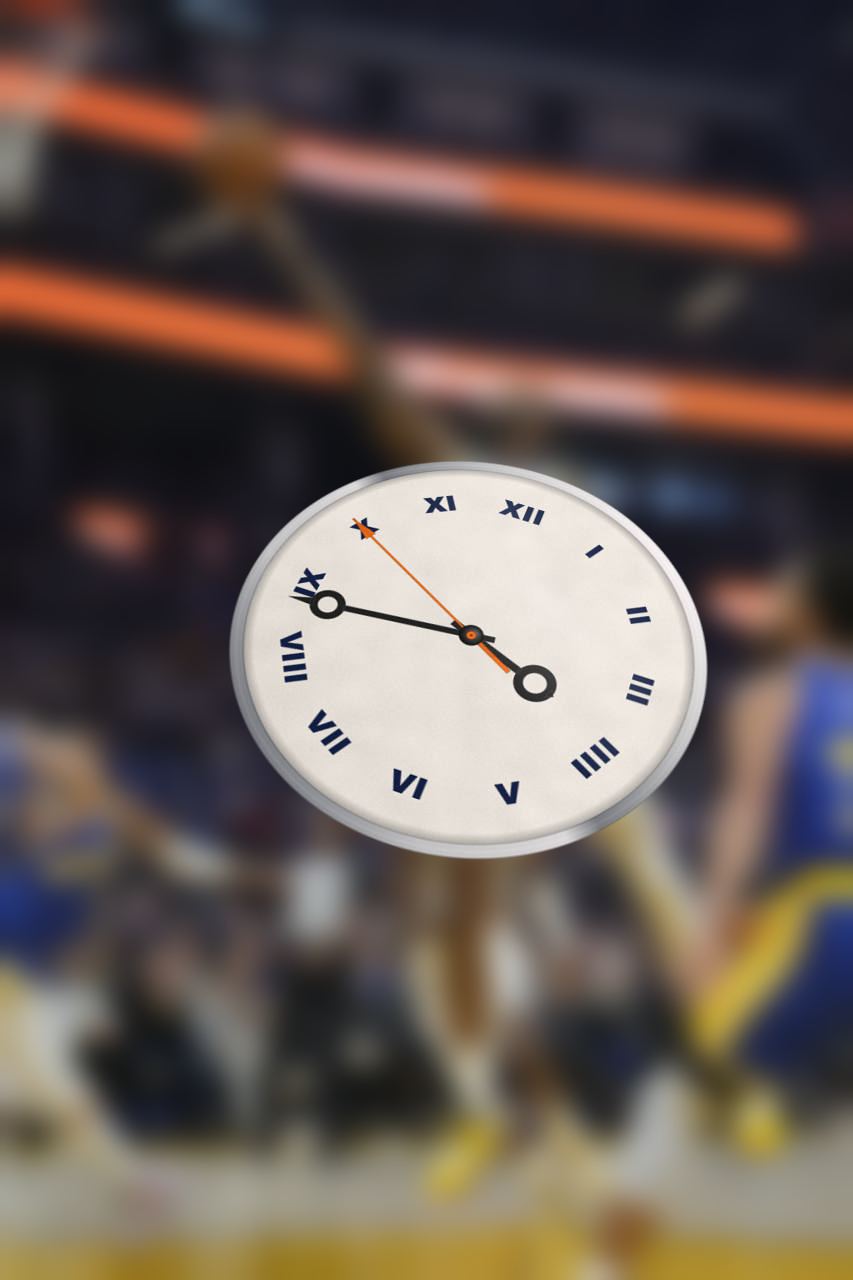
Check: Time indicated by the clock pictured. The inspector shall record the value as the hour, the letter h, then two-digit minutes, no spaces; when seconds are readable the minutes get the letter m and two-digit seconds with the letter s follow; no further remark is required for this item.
3h43m50s
